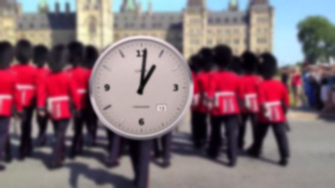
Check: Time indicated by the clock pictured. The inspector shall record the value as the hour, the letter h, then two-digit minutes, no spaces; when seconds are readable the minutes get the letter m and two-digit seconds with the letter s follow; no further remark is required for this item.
1h01
